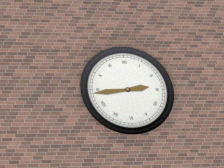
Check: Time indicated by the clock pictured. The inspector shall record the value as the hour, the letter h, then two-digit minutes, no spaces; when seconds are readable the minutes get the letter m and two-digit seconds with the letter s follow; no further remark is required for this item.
2h44
